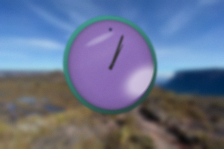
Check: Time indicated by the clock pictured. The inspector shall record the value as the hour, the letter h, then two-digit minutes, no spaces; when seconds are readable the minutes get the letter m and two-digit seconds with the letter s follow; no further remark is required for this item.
1h04
